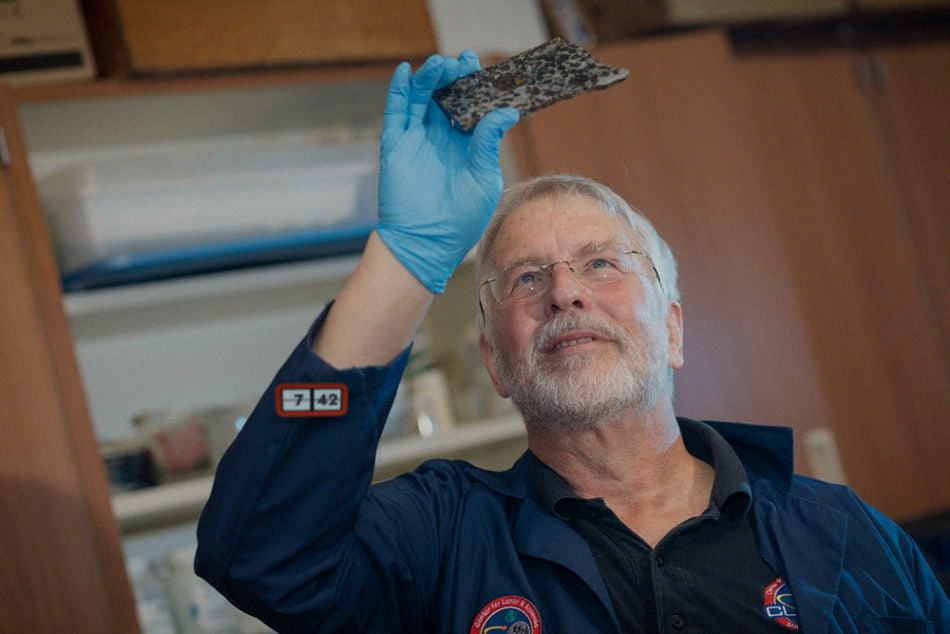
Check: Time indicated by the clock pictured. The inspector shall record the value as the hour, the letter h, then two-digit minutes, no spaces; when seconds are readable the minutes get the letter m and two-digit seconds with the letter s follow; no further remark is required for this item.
7h42
